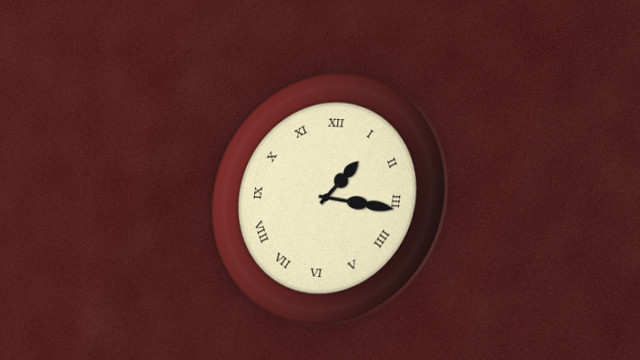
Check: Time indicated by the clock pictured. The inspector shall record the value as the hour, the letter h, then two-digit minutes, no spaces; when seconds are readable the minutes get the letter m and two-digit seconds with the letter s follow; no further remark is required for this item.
1h16
